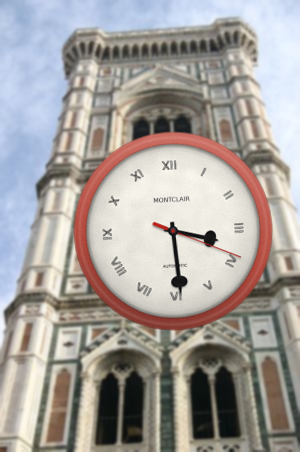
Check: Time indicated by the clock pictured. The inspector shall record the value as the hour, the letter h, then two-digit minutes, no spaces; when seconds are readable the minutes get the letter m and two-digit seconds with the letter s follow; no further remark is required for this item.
3h29m19s
